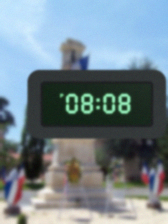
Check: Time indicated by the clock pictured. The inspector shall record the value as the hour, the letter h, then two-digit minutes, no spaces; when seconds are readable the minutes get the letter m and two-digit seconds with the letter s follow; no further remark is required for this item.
8h08
